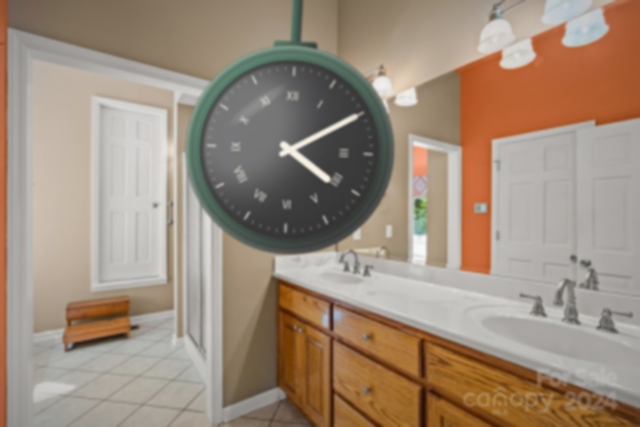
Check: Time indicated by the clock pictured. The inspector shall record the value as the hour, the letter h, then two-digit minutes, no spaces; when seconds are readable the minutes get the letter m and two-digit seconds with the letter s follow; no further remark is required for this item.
4h10
